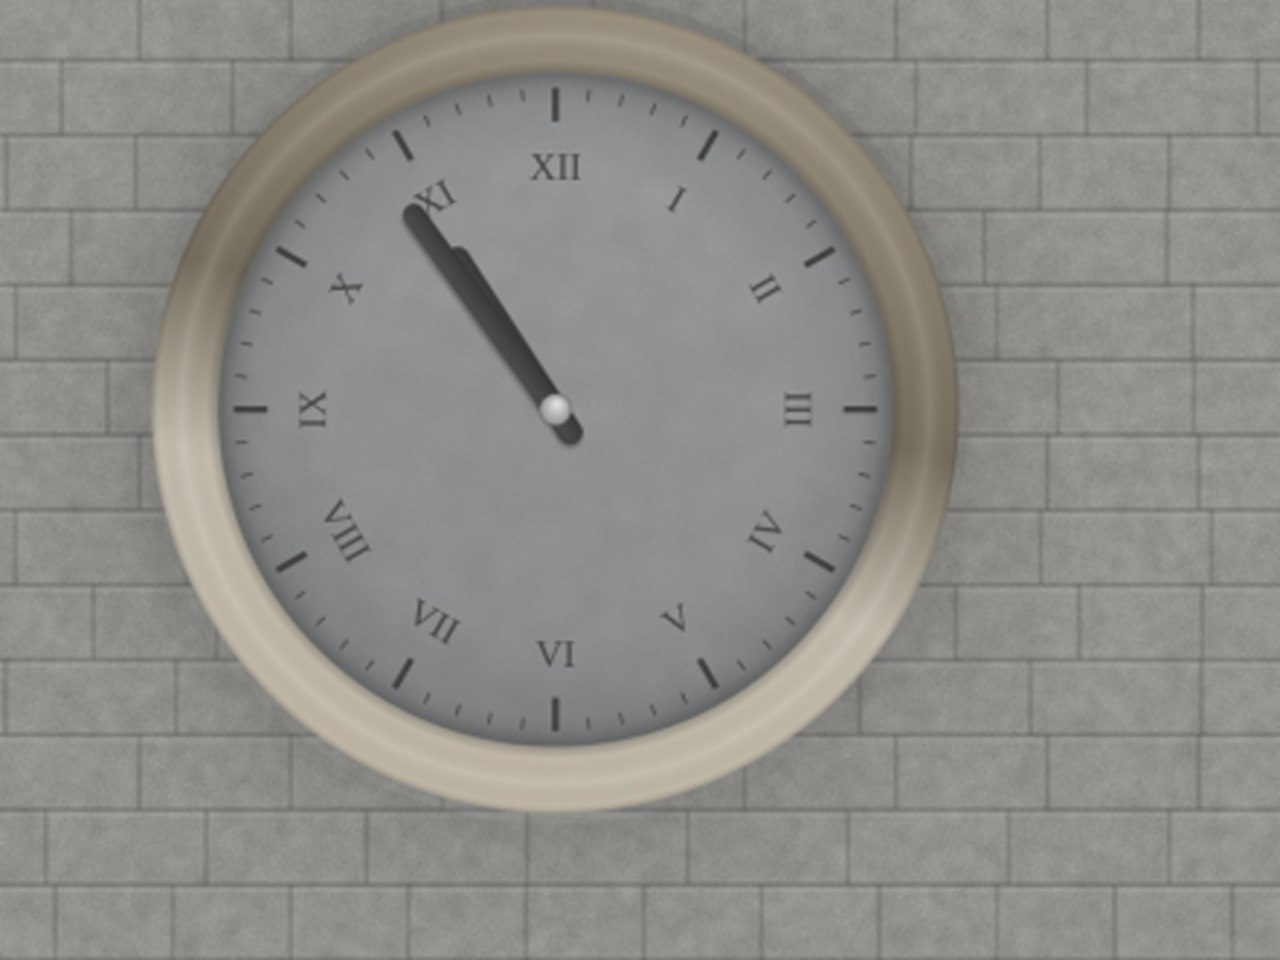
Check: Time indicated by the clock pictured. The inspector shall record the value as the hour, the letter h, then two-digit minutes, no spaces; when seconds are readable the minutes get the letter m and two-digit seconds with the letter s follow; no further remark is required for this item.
10h54
